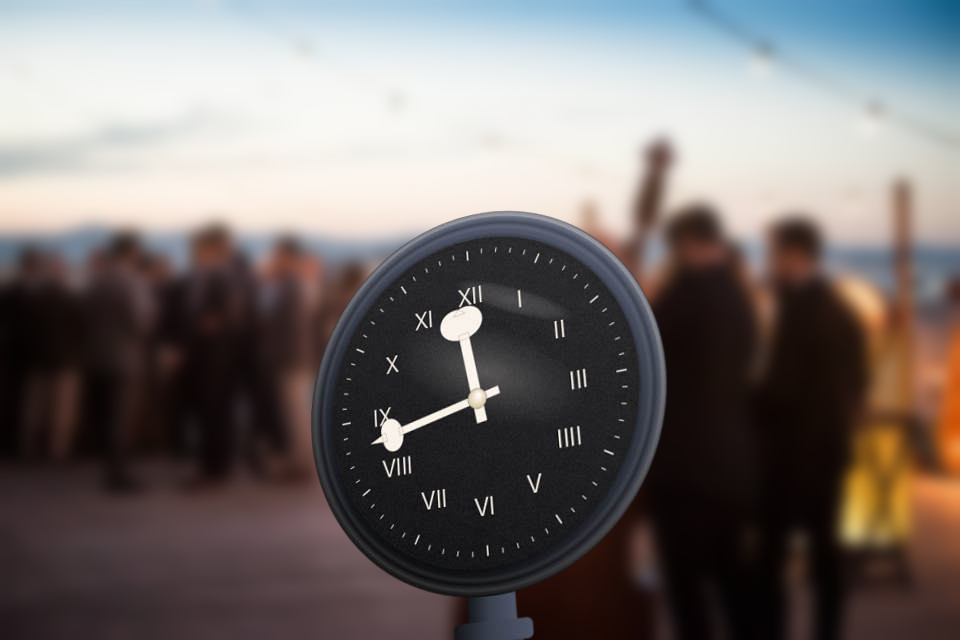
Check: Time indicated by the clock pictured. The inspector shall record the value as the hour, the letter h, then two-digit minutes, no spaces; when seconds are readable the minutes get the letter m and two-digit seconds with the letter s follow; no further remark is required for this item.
11h43
